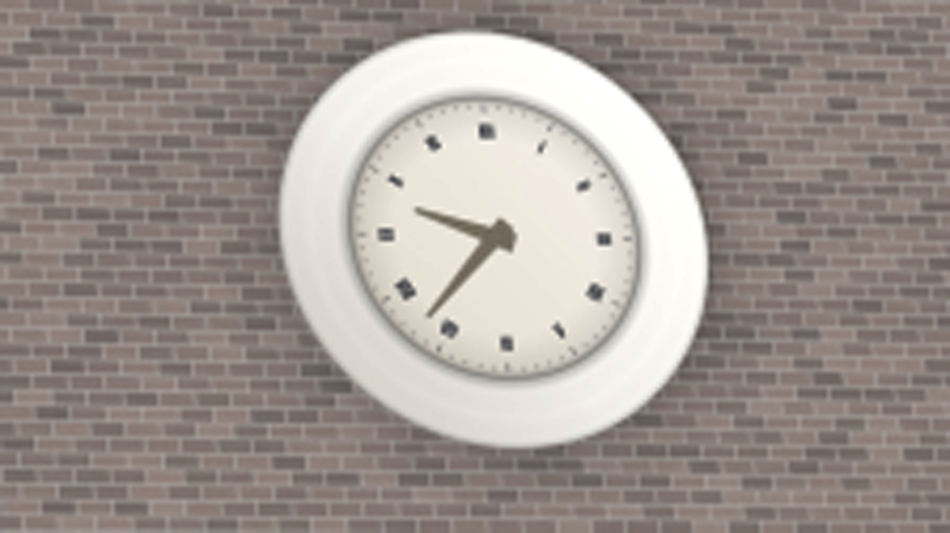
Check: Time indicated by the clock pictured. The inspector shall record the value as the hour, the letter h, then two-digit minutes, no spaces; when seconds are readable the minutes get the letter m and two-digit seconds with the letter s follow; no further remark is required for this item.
9h37
